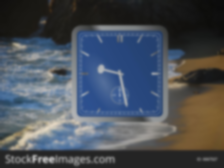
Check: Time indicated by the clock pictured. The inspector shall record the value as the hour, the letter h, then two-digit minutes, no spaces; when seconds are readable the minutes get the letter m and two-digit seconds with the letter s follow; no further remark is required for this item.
9h28
